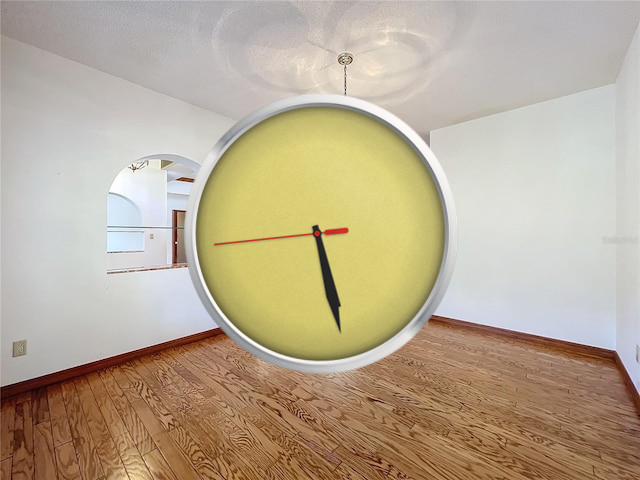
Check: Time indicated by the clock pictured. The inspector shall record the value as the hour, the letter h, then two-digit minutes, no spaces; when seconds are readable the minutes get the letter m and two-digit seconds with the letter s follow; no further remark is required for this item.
5h27m44s
